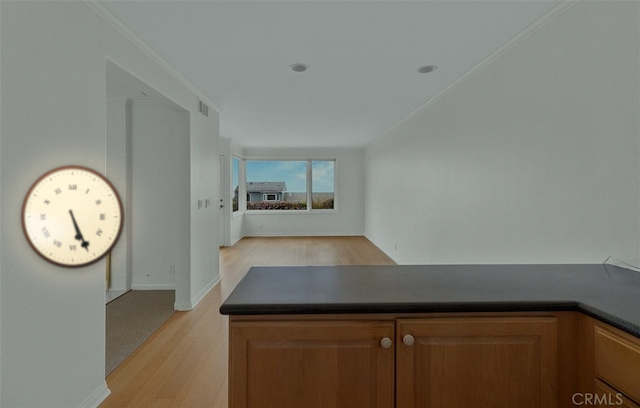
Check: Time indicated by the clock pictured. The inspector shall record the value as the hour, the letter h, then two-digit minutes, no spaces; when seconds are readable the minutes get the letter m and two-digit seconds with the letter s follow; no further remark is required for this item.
5h26
